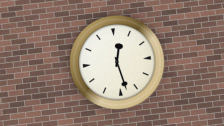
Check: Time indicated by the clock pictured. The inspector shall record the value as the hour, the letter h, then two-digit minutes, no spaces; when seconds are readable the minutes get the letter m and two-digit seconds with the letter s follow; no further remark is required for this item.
12h28
